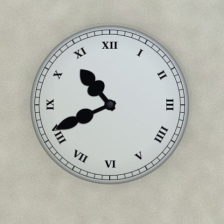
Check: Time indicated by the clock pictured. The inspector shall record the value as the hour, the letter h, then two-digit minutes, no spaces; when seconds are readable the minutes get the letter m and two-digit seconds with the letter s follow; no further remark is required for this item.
10h41
